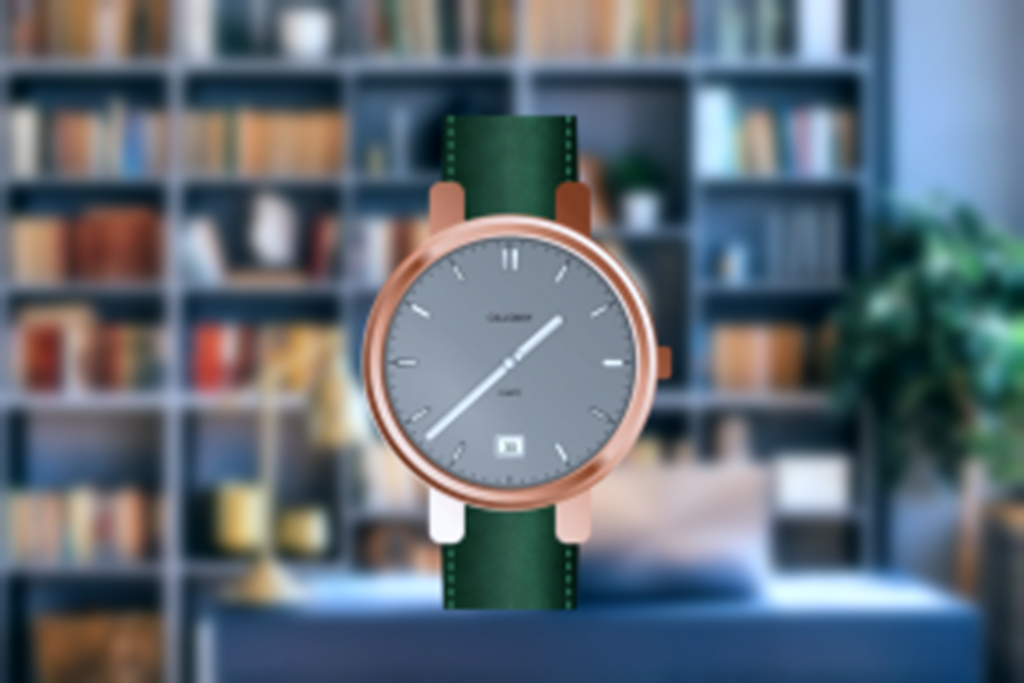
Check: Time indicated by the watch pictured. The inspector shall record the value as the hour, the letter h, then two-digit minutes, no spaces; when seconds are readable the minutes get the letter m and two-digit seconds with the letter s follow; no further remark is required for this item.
1h38
